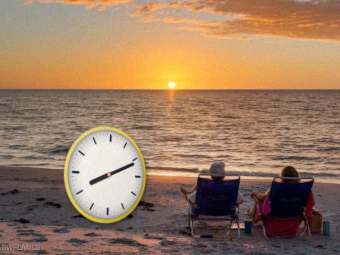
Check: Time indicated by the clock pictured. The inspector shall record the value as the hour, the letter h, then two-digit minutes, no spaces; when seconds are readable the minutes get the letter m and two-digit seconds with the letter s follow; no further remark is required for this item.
8h11
